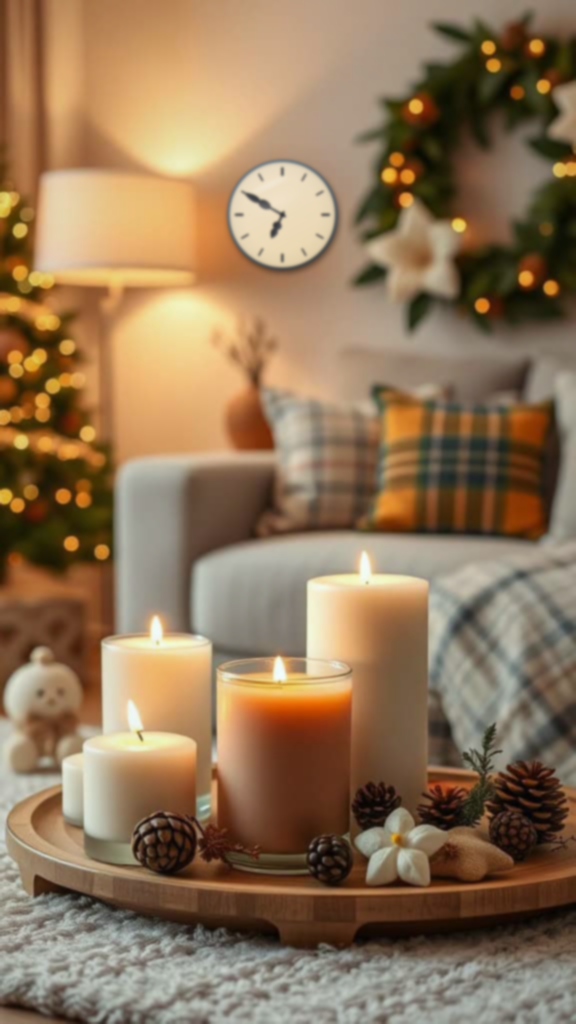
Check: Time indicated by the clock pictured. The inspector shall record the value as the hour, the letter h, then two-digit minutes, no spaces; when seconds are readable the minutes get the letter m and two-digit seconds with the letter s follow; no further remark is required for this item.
6h50
